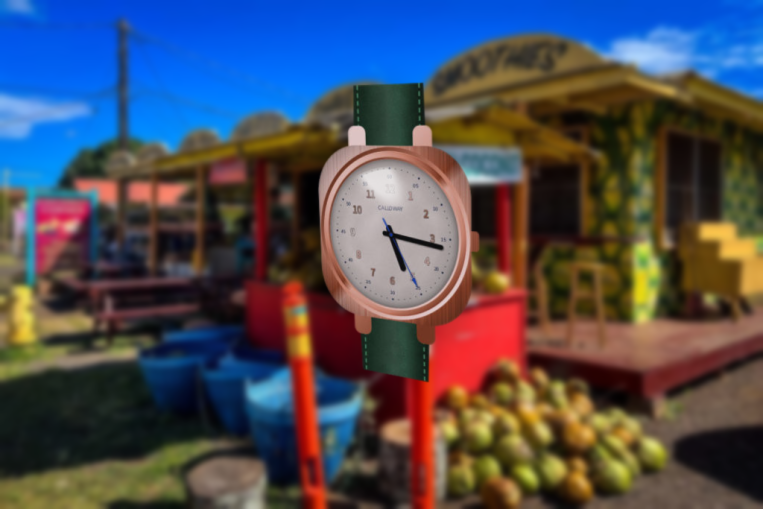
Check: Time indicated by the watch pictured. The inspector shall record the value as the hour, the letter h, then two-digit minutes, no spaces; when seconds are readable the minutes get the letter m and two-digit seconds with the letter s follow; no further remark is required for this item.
5h16m25s
